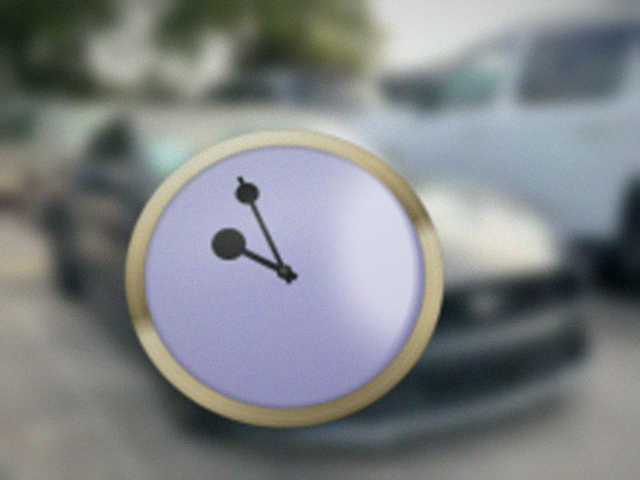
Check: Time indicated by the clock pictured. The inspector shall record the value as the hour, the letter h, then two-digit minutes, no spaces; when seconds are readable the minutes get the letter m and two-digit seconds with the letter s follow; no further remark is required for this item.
9h56
